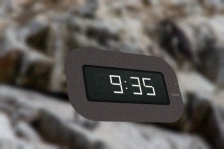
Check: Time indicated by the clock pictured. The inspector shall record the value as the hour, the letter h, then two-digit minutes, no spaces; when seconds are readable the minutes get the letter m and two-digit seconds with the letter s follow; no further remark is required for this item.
9h35
